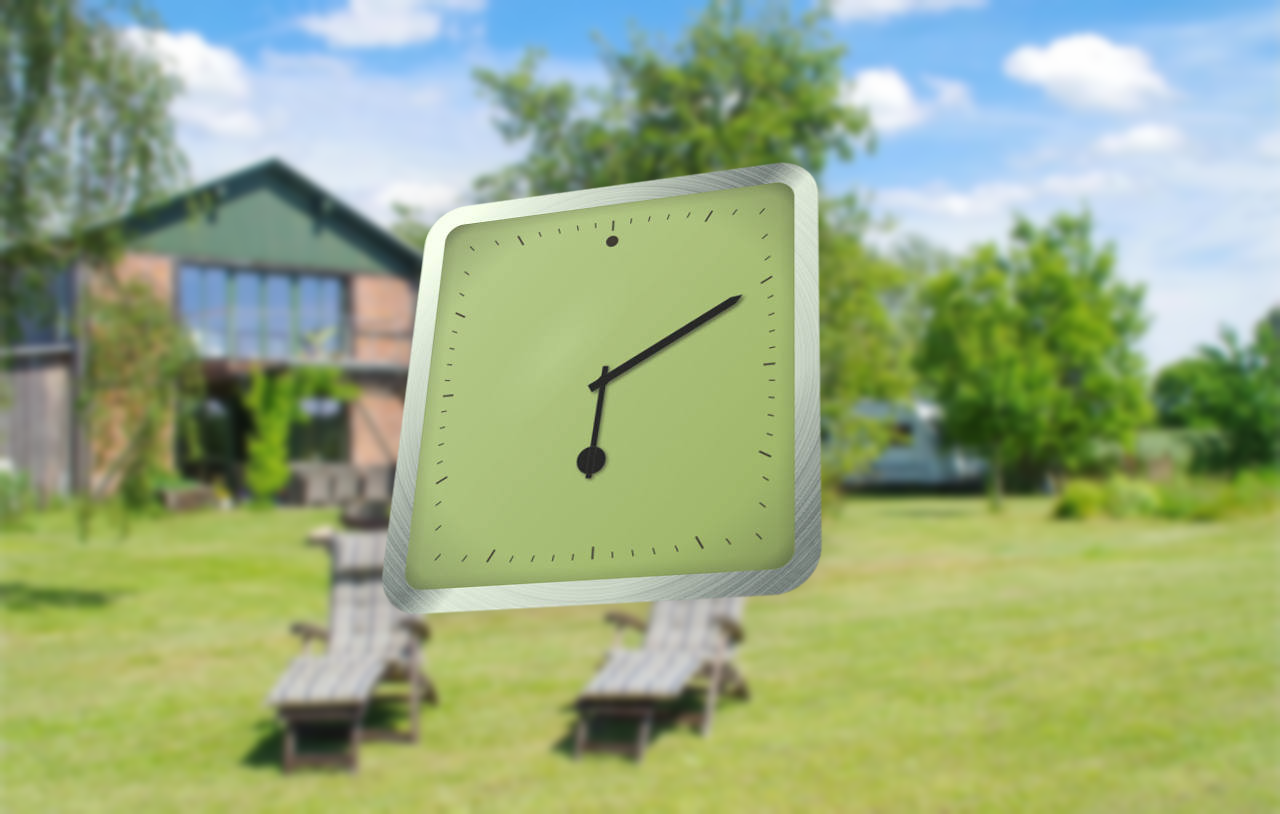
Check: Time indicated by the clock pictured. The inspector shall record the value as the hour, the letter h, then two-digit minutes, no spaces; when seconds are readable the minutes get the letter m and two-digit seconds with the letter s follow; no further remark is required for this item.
6h10
